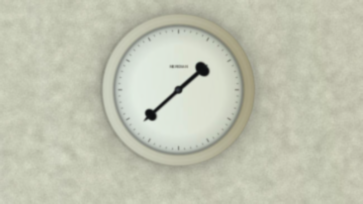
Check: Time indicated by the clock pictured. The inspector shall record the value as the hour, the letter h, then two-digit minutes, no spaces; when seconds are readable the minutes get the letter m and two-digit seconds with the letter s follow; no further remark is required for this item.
1h38
